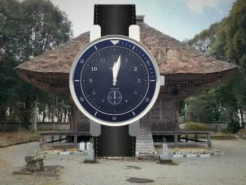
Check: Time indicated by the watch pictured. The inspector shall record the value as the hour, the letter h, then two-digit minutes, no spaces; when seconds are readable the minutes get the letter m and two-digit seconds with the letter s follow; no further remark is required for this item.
12h02
